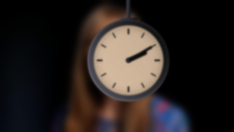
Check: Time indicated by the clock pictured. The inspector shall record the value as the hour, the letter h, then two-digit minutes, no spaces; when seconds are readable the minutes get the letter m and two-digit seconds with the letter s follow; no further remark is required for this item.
2h10
